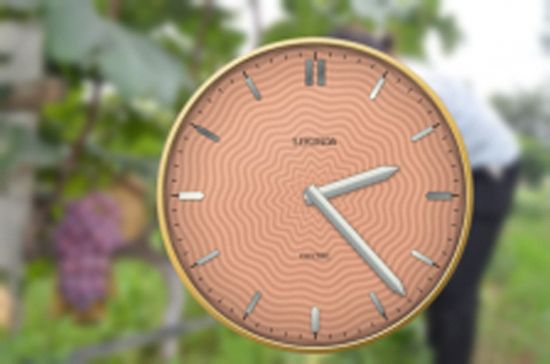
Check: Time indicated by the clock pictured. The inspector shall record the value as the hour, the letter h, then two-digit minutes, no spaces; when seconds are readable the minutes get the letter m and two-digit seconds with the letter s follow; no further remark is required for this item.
2h23
